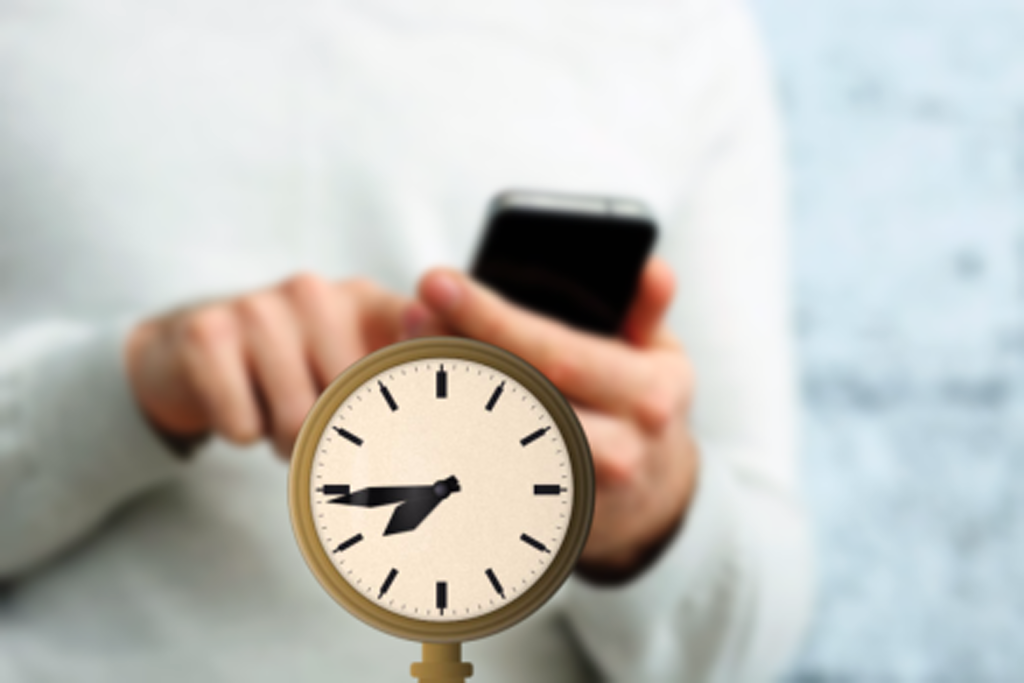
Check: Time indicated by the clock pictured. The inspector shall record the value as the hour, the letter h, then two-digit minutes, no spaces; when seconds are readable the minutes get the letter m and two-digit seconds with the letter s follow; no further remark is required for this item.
7h44
